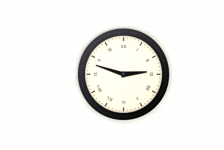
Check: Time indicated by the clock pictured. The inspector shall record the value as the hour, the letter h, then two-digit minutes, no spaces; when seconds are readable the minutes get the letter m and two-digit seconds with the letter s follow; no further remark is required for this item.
2h48
